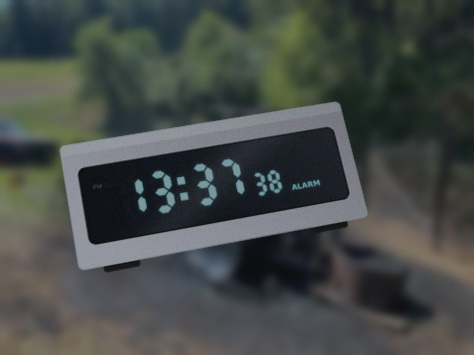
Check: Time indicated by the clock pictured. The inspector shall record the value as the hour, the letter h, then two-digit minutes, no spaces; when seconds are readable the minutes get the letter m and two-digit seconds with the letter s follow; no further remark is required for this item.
13h37m38s
